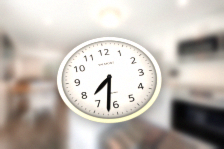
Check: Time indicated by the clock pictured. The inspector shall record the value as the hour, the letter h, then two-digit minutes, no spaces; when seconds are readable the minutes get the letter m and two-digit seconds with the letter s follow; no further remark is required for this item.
7h32
